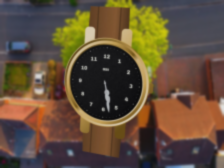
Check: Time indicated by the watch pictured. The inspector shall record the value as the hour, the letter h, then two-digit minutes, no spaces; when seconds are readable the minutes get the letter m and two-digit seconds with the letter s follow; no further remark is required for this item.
5h28
